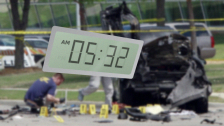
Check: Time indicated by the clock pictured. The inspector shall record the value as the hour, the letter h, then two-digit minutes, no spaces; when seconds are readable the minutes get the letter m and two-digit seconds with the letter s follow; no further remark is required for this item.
5h32
